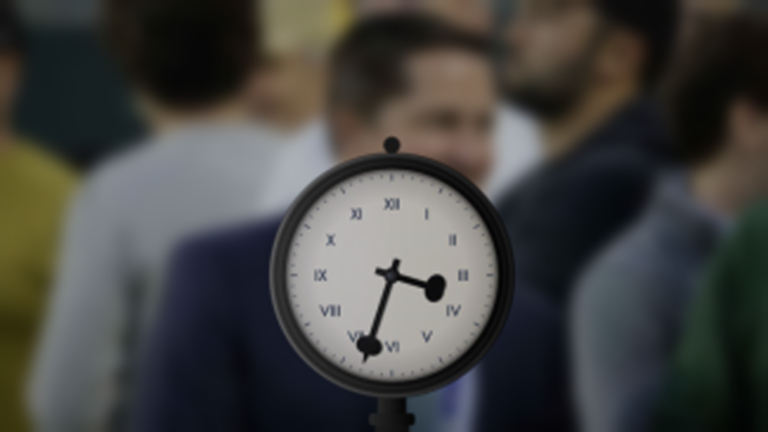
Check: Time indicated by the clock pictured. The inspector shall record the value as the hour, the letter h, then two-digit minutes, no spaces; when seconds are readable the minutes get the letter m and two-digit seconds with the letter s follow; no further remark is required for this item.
3h33
